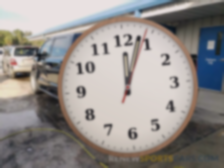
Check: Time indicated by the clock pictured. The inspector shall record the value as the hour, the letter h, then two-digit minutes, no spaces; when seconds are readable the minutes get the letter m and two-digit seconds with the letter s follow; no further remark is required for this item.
12h03m04s
